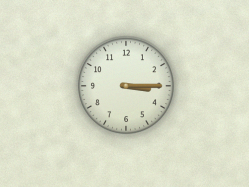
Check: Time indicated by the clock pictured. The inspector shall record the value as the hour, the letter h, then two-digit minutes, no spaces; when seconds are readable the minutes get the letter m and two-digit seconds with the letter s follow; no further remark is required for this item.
3h15
